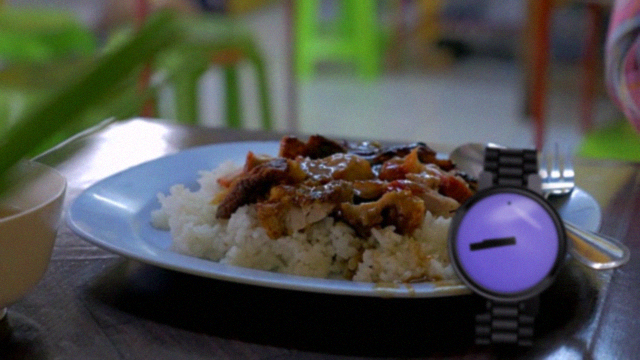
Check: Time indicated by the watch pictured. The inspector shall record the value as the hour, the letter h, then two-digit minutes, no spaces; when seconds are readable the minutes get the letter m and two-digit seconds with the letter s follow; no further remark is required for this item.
8h43
